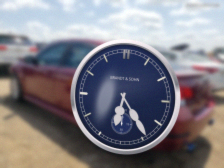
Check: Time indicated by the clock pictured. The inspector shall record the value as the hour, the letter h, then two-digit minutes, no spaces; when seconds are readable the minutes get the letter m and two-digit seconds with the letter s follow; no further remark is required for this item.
6h24
